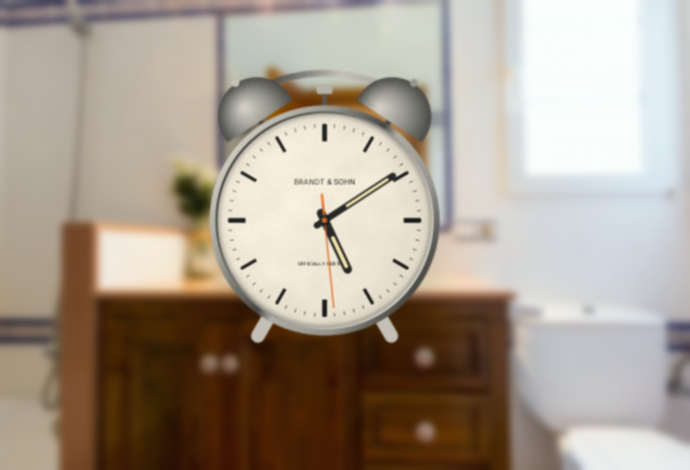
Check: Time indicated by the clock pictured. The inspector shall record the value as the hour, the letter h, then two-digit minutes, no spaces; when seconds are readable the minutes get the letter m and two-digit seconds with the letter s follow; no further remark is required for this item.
5h09m29s
